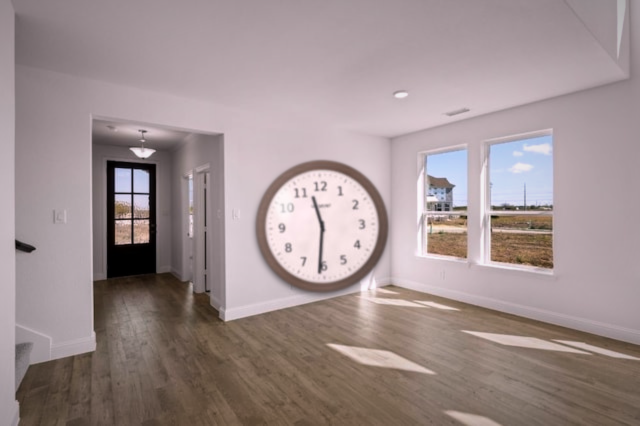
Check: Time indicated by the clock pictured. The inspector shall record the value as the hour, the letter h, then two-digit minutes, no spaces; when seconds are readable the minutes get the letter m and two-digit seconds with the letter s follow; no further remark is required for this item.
11h31
